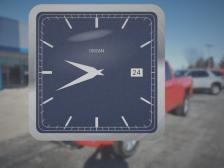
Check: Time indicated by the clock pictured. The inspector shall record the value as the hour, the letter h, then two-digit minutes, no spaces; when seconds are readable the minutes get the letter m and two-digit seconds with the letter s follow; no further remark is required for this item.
9h41
